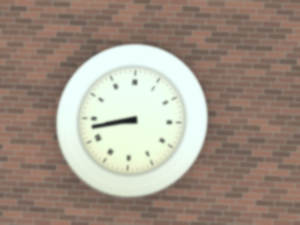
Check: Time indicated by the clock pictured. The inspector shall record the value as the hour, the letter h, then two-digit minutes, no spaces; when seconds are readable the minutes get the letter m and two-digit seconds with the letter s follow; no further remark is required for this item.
8h43
